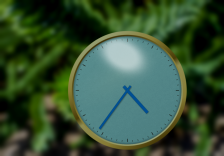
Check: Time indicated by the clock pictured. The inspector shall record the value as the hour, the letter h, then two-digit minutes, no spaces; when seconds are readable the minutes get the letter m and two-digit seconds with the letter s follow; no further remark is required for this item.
4h36
